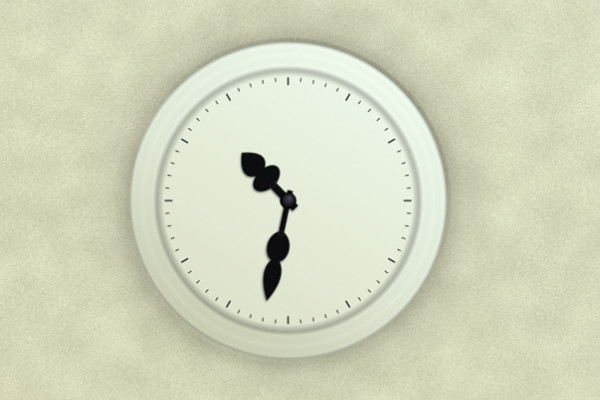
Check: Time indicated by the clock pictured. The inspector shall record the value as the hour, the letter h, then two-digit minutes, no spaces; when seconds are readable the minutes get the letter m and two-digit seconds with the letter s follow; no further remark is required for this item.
10h32
